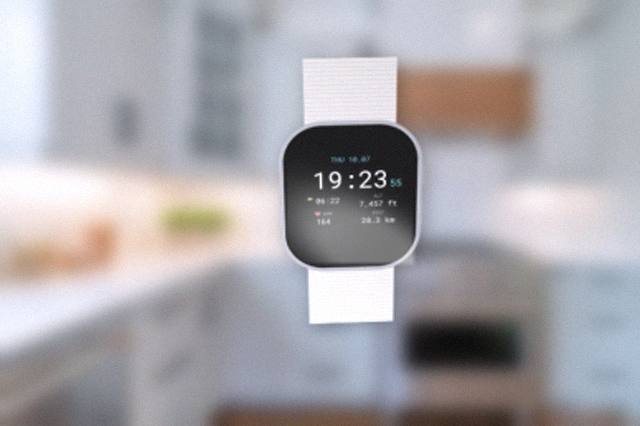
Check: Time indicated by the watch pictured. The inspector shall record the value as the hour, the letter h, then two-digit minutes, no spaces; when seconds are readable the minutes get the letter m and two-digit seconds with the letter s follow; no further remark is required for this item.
19h23
